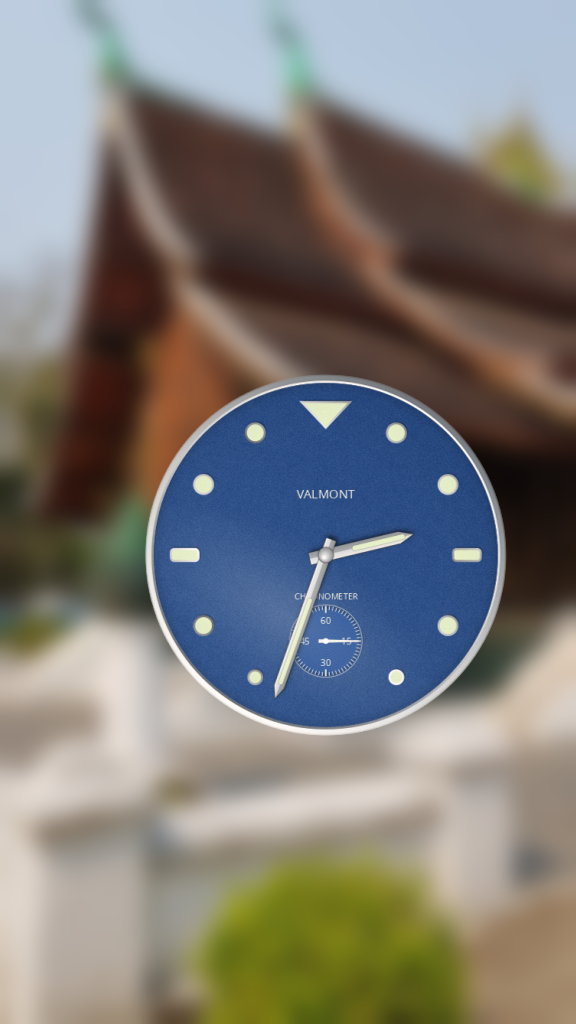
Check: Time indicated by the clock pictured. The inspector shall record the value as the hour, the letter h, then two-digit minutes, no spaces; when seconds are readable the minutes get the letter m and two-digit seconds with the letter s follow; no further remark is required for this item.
2h33m15s
